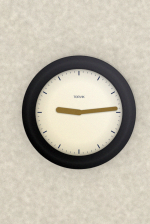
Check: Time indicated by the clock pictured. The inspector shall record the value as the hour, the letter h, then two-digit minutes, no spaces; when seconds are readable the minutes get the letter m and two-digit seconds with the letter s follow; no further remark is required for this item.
9h14
